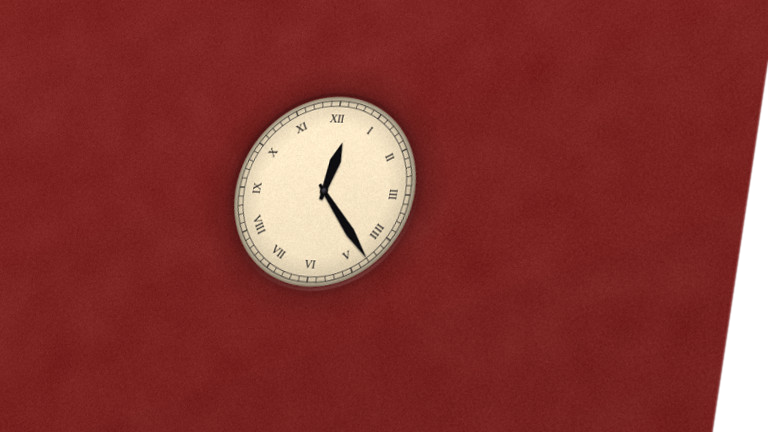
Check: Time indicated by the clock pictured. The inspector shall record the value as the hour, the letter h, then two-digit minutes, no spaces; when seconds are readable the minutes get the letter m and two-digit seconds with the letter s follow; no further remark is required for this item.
12h23
